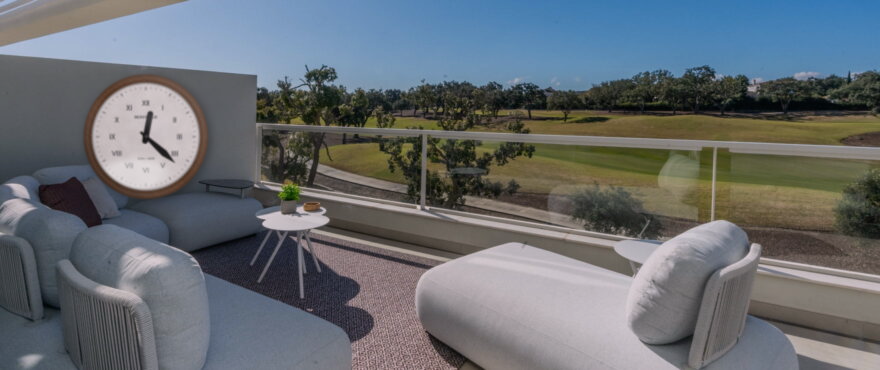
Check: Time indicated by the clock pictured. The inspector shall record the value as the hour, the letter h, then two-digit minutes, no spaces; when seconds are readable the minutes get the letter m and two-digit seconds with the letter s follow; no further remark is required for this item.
12h22
